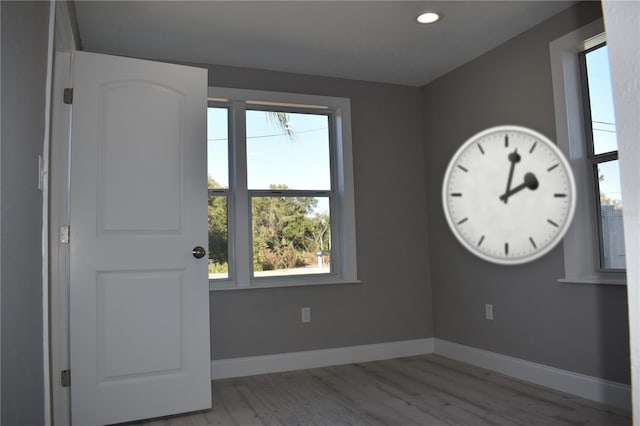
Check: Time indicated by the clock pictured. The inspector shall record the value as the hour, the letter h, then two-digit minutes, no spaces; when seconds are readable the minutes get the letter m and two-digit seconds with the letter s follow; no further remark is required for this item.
2h02
